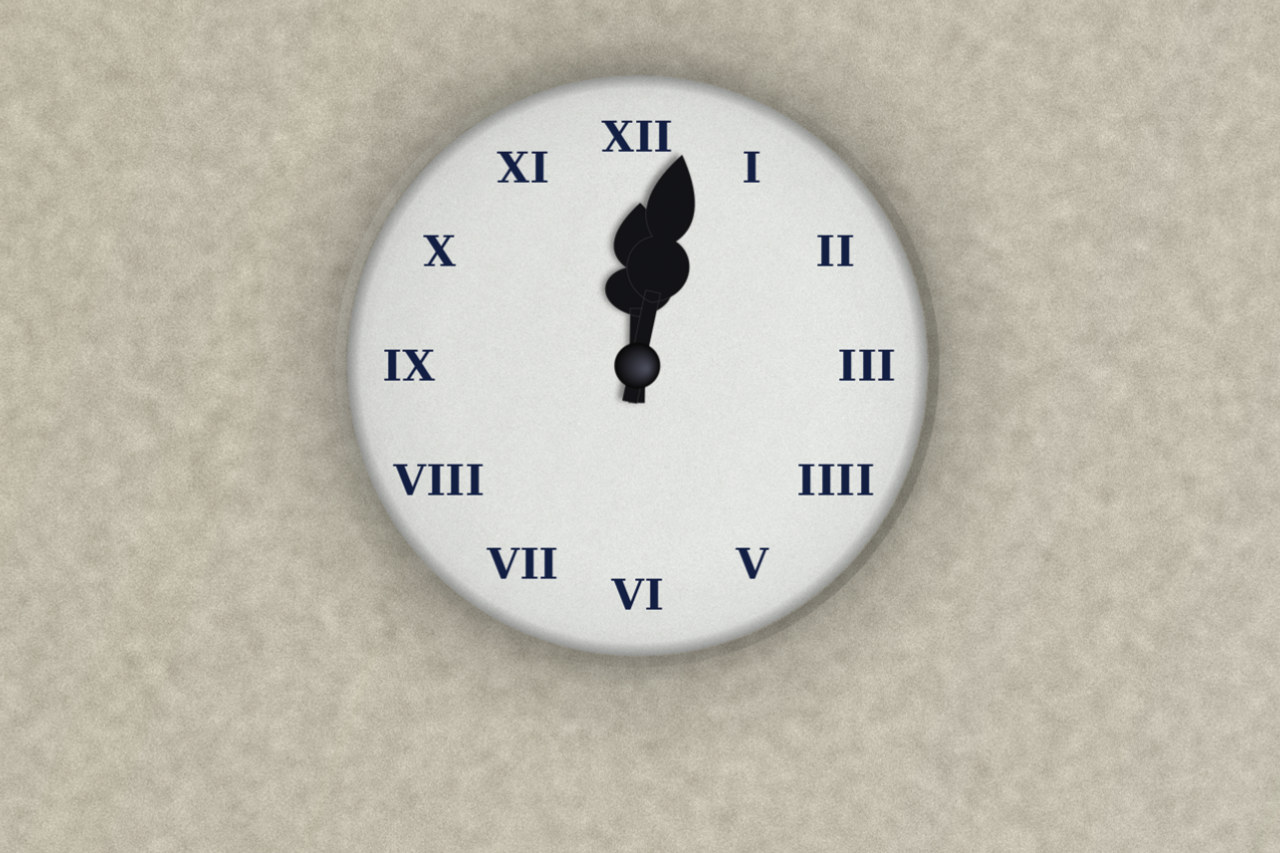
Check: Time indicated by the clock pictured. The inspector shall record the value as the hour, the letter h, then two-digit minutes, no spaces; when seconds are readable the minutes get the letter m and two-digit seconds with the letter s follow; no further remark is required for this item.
12h02
